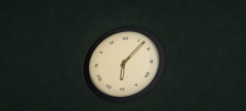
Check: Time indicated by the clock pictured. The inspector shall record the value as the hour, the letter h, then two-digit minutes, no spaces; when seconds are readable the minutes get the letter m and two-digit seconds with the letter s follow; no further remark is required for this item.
6h07
